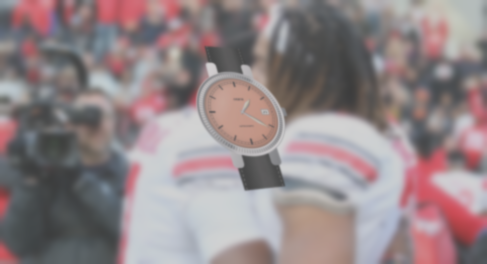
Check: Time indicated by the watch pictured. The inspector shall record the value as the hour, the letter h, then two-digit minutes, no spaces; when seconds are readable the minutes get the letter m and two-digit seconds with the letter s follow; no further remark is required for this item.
1h21
